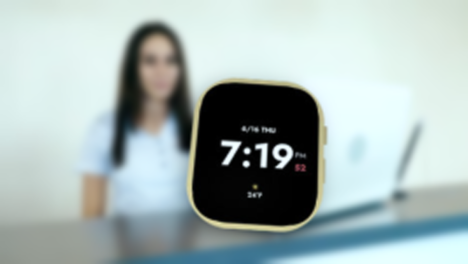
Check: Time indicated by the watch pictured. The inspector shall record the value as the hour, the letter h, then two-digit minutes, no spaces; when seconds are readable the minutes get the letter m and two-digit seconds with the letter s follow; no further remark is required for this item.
7h19
